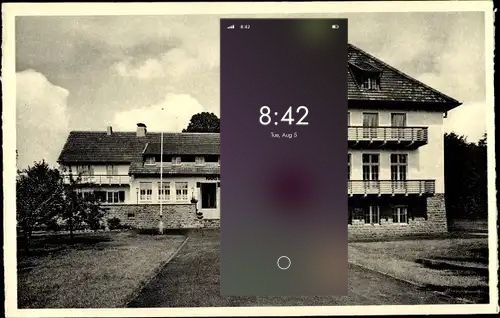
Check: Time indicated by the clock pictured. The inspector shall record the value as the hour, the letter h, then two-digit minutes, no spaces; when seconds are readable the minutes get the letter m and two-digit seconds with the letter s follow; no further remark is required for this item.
8h42
